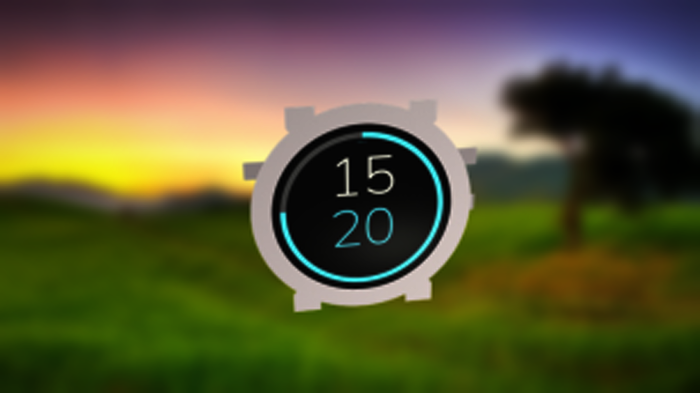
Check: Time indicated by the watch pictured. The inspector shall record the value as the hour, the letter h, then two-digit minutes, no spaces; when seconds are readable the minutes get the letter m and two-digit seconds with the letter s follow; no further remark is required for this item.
15h20
